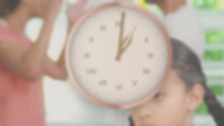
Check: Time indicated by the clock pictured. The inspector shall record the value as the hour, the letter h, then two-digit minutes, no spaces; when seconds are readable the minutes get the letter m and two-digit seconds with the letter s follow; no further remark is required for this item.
1h01
